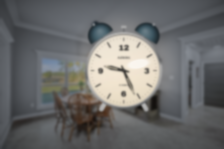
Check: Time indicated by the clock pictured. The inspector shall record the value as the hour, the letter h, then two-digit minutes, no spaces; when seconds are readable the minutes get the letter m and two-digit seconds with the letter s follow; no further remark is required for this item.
9h26
